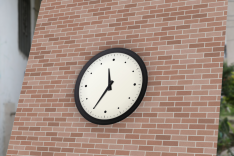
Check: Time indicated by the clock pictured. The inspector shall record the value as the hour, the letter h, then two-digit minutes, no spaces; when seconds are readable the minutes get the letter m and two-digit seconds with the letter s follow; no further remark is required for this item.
11h35
